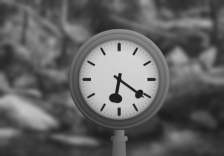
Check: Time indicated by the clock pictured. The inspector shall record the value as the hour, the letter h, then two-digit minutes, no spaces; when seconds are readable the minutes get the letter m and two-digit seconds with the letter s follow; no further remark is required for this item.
6h21
